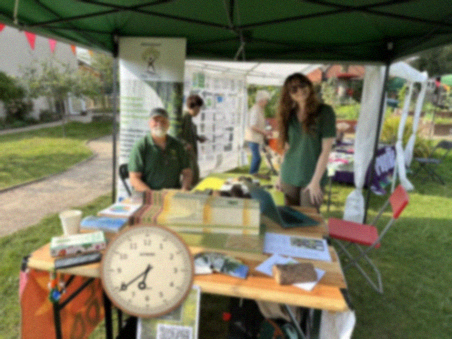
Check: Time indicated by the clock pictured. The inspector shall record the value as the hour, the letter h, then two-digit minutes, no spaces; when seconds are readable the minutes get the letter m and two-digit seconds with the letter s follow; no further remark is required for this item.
6h39
